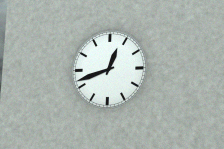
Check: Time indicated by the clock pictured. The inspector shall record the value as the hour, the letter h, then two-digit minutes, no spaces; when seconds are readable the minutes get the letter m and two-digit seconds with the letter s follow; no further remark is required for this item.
12h42
